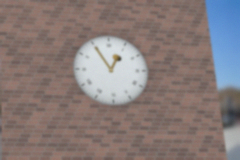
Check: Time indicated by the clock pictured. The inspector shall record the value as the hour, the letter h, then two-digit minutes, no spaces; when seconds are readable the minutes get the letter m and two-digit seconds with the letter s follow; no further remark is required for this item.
12h55
